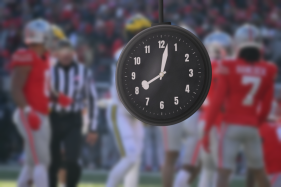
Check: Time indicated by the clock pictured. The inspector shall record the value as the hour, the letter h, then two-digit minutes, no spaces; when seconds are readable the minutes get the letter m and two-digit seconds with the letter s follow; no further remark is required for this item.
8h02
